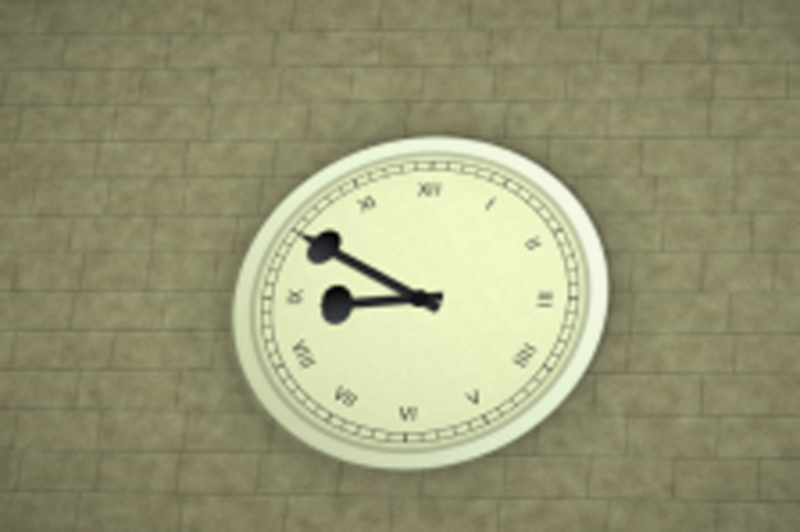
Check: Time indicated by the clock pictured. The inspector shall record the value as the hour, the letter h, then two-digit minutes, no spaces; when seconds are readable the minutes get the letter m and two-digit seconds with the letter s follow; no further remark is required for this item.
8h50
